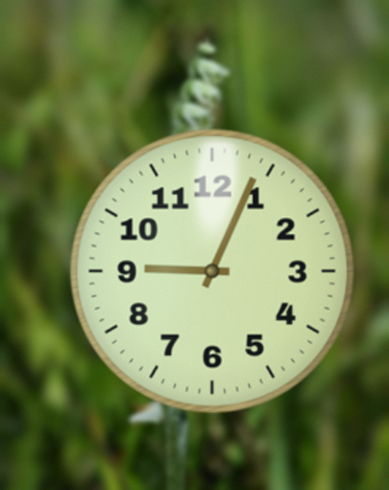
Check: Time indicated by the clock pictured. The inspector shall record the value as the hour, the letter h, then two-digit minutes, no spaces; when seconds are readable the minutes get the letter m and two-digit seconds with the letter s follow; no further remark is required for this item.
9h04
